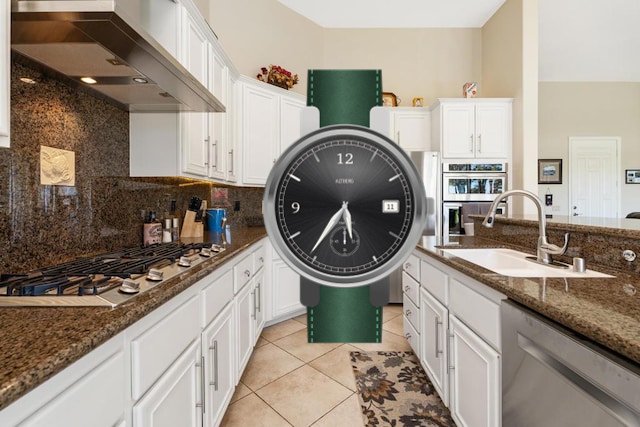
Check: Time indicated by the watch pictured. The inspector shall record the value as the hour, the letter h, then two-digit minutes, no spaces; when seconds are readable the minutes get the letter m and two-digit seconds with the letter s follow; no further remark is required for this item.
5h36
